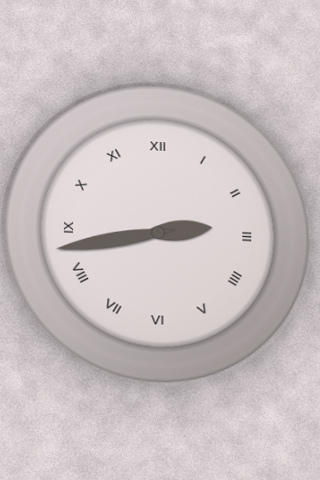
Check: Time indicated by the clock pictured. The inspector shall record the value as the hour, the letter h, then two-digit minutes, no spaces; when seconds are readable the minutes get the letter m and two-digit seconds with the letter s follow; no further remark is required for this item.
2h43
